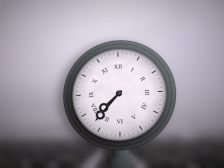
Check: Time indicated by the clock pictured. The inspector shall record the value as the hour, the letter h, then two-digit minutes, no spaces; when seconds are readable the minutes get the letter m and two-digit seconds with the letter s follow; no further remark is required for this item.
7h37
